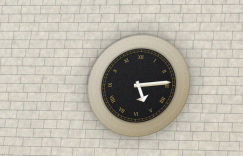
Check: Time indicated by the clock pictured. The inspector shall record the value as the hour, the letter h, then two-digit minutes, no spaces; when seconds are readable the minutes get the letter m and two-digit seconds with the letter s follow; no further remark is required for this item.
5h14
